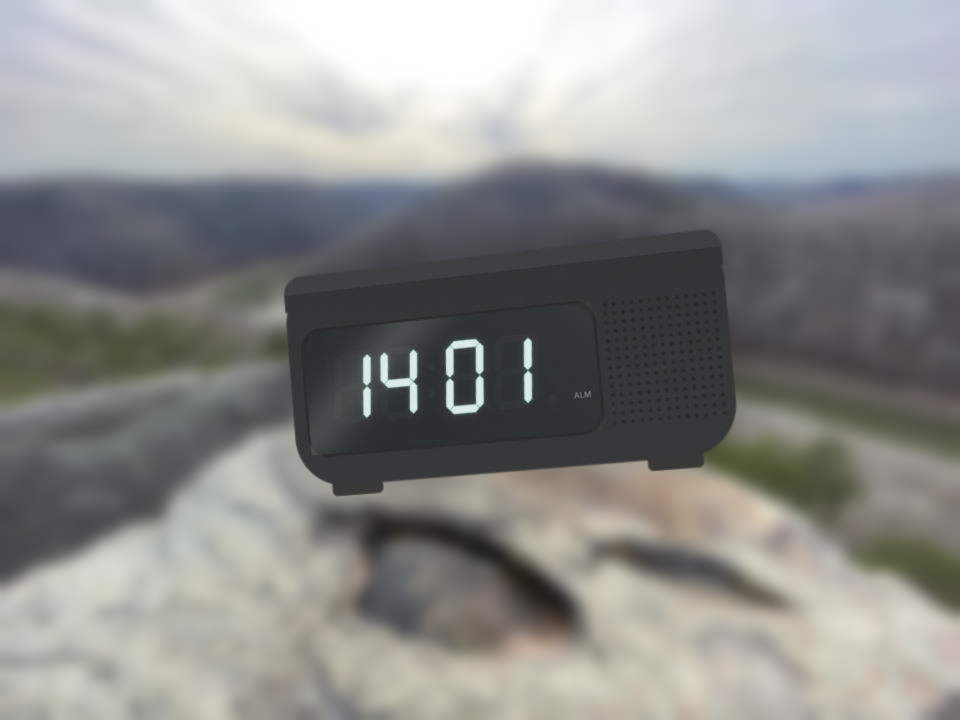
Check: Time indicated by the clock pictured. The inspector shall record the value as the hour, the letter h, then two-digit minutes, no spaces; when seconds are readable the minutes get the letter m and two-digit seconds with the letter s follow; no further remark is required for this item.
14h01
